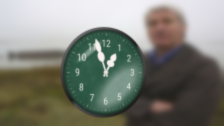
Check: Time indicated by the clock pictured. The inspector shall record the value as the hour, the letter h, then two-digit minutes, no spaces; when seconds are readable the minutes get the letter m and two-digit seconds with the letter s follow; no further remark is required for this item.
12h57
